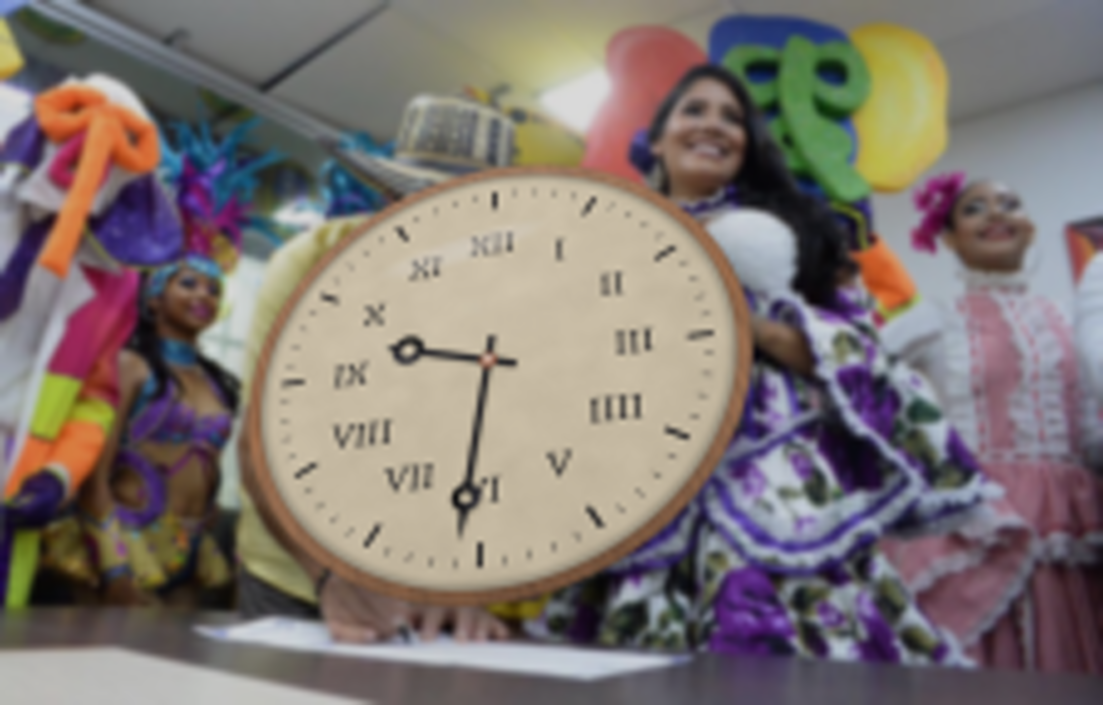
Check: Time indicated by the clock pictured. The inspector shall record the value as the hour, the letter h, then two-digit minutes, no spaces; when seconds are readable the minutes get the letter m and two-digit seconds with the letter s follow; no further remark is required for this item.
9h31
